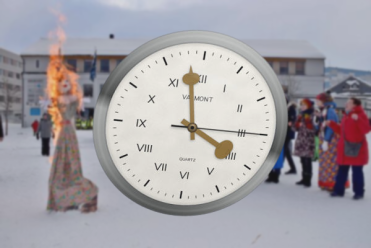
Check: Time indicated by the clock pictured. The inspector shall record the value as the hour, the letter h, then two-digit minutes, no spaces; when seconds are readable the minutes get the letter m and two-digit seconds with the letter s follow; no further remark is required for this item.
3h58m15s
